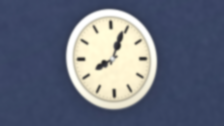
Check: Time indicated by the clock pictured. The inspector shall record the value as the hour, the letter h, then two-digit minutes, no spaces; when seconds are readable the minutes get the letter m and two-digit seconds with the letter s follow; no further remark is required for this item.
8h04
